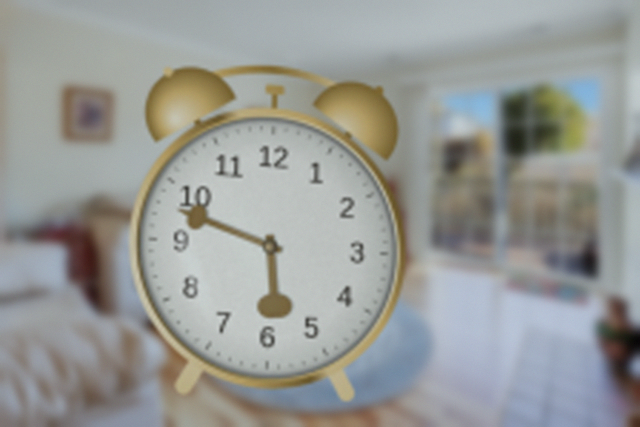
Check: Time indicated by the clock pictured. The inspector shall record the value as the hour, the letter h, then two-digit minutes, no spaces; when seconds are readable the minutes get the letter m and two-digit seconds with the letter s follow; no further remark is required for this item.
5h48
